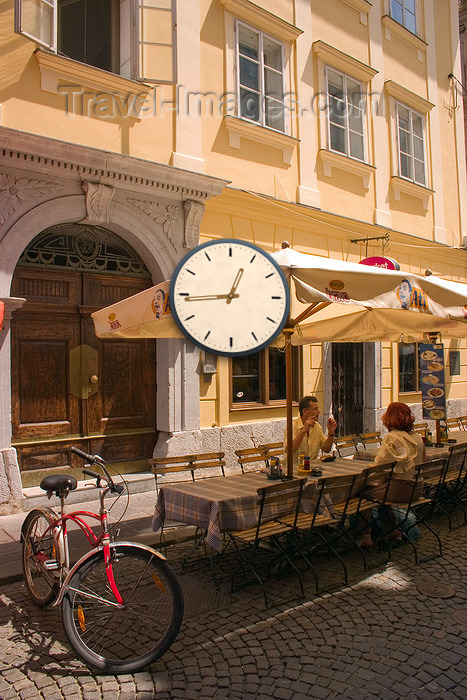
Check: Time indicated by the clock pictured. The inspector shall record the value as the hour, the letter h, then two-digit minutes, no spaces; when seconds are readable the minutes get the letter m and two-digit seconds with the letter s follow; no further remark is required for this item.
12h44
